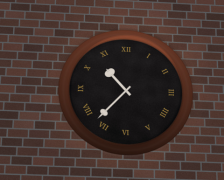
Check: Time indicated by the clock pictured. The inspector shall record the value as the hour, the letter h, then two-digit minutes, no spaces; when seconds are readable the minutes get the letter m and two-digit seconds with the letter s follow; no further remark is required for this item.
10h37
